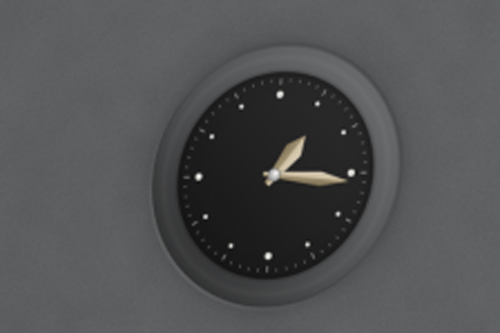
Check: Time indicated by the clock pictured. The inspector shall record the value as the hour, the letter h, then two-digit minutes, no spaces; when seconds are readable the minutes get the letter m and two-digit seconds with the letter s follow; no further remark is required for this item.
1h16
